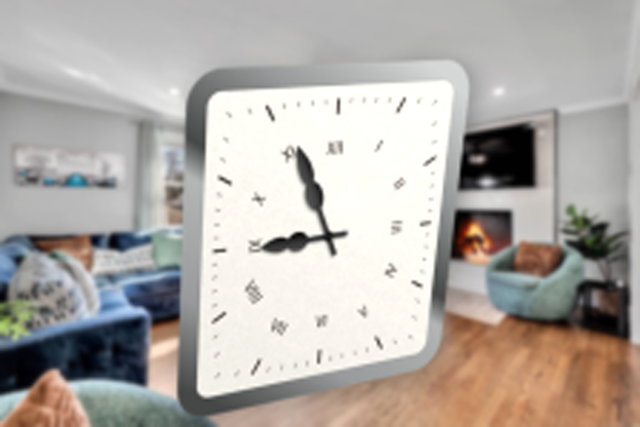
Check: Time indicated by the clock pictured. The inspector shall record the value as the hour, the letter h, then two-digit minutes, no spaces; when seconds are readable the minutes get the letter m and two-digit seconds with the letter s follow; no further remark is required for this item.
8h56
